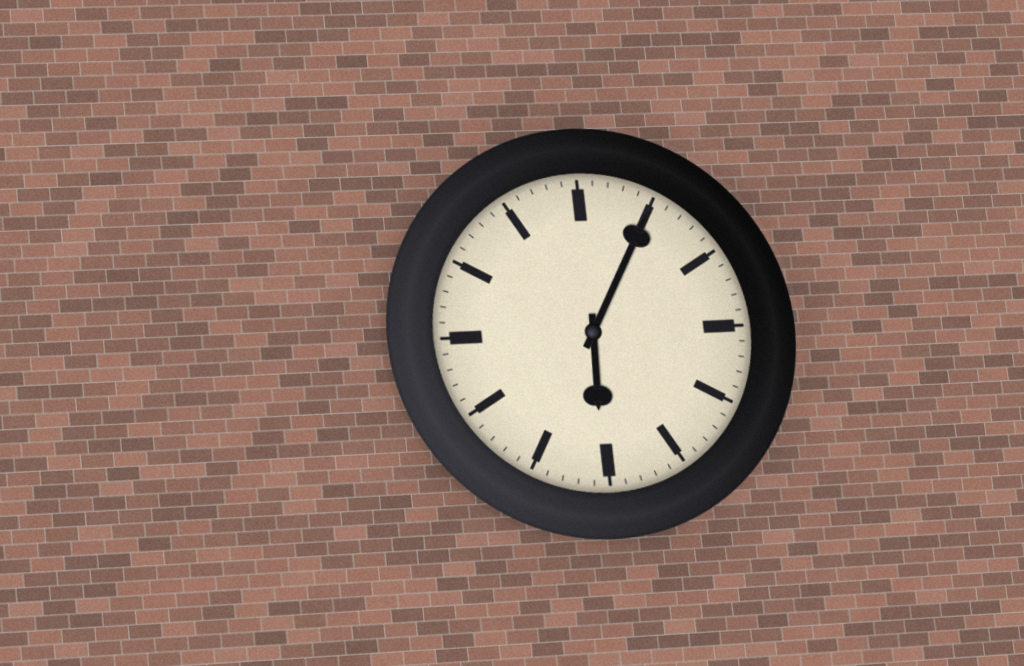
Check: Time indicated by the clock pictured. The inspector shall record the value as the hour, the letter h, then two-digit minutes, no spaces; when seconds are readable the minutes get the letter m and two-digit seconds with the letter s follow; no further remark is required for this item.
6h05
